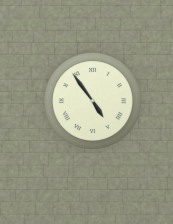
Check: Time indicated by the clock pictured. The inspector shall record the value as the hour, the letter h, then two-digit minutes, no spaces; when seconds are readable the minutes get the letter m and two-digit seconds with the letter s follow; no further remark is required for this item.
4h54
